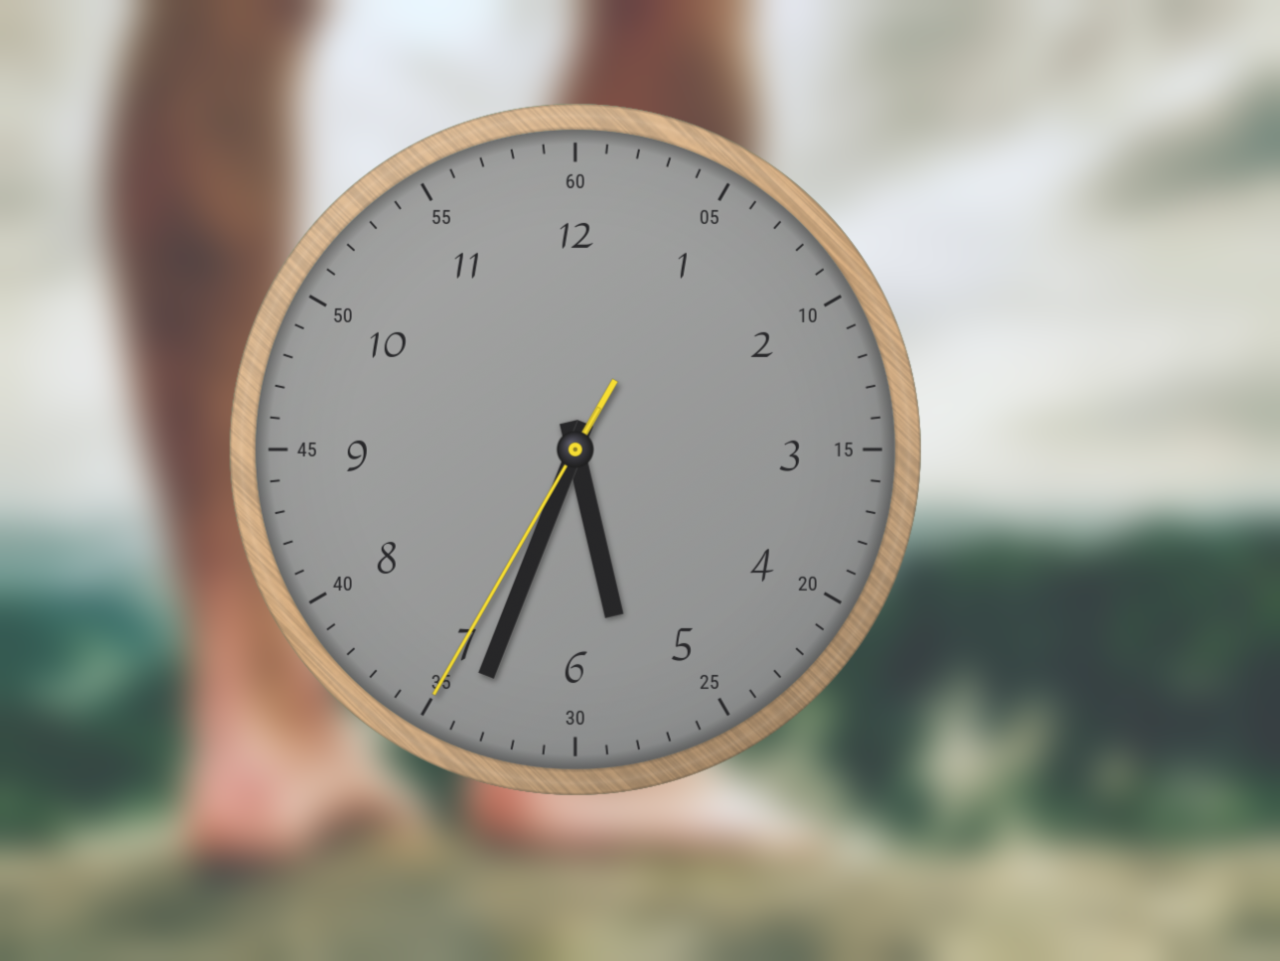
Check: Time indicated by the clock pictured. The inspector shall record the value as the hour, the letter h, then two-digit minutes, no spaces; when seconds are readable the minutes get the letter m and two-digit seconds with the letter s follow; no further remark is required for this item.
5h33m35s
